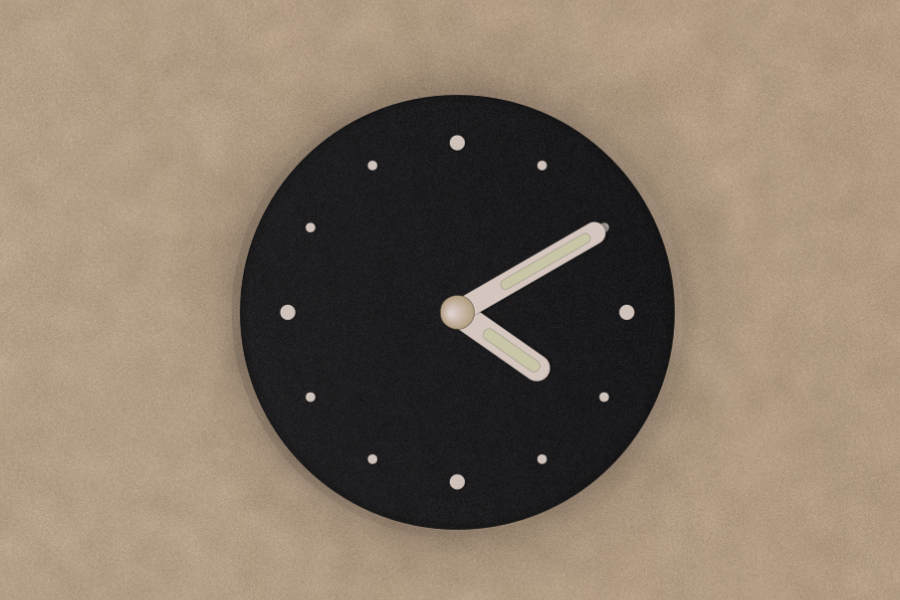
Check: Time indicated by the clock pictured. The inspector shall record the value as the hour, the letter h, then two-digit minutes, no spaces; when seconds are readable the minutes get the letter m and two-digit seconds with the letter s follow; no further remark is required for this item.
4h10
